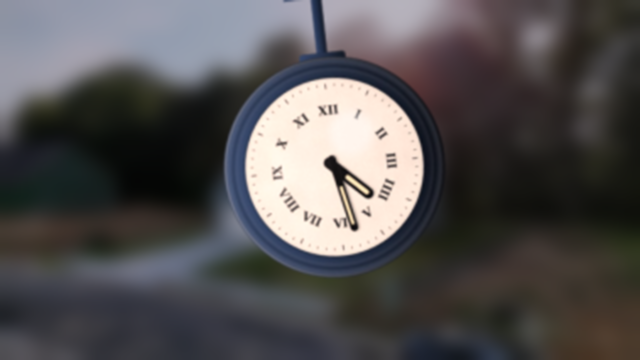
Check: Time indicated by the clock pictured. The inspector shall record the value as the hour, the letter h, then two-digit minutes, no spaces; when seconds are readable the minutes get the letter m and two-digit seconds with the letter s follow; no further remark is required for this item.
4h28
